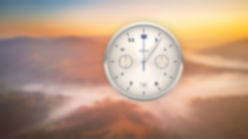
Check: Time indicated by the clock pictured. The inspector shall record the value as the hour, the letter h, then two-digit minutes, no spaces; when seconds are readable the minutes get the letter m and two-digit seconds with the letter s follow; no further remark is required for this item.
1h06
